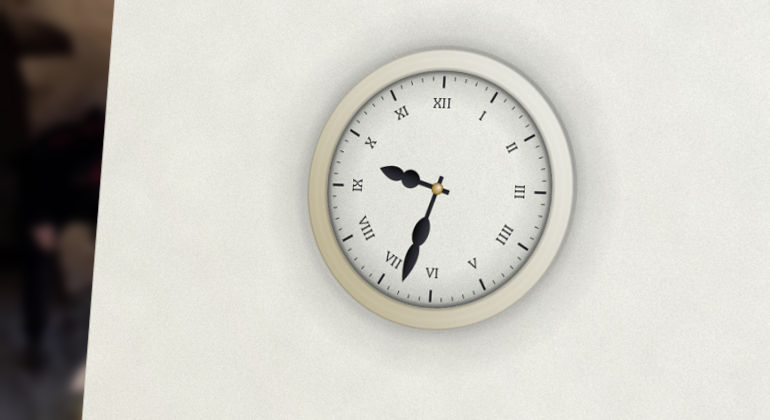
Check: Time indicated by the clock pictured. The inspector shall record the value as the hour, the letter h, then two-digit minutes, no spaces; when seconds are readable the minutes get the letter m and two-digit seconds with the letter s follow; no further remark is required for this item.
9h33
